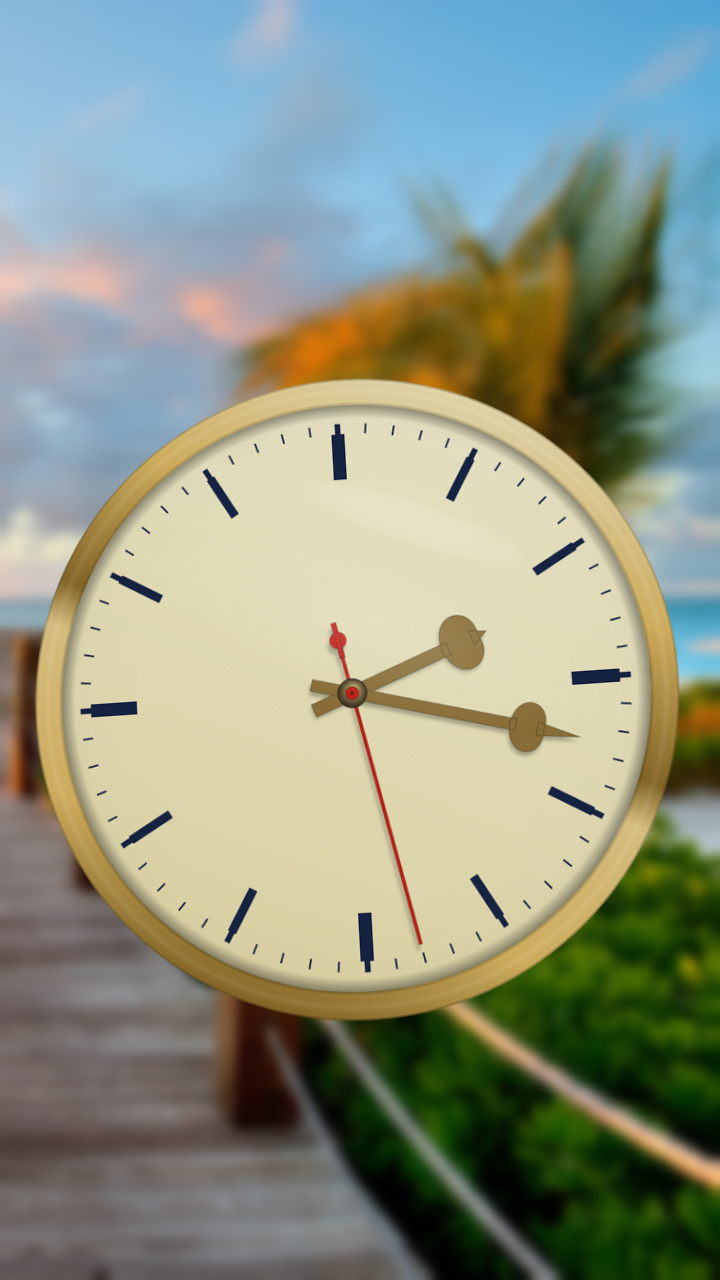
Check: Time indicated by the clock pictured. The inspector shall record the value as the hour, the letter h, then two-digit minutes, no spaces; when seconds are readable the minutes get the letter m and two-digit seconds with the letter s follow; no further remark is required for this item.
2h17m28s
